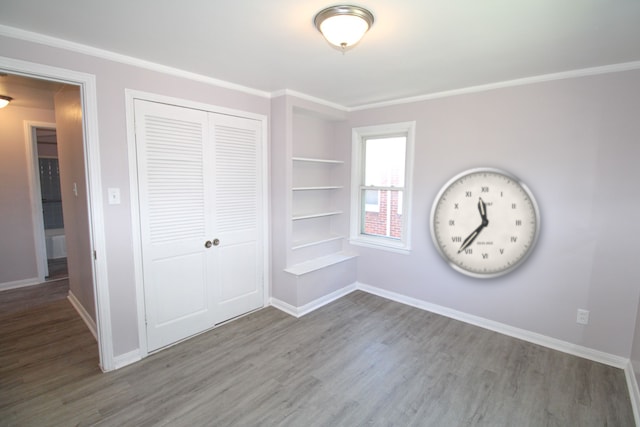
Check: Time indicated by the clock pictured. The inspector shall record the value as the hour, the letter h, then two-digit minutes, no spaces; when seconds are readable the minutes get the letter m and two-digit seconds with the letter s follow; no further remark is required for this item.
11h37
